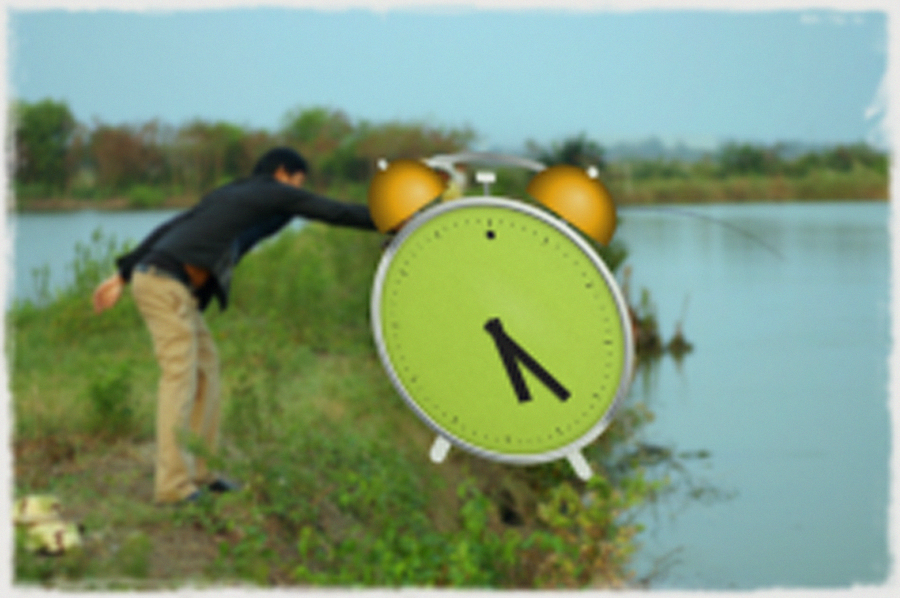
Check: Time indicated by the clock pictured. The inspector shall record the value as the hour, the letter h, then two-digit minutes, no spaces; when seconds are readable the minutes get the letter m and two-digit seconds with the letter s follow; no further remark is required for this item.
5h22
